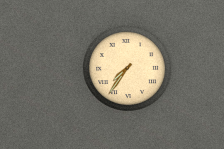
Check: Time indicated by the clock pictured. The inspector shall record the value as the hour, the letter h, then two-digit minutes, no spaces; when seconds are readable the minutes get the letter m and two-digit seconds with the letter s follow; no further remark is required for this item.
7h36
